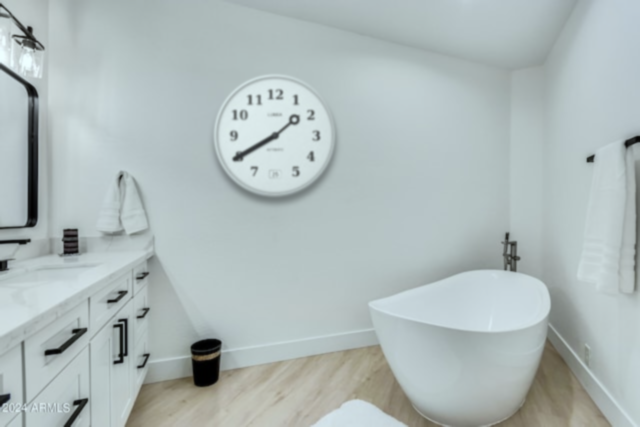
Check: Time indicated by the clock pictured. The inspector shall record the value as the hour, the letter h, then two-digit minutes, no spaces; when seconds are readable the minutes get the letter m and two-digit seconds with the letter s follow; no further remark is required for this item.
1h40
